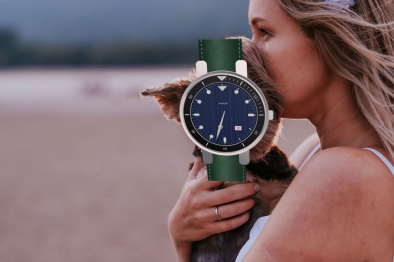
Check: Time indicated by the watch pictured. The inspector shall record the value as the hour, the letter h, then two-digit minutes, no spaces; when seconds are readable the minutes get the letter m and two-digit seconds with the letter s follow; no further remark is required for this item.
6h33
